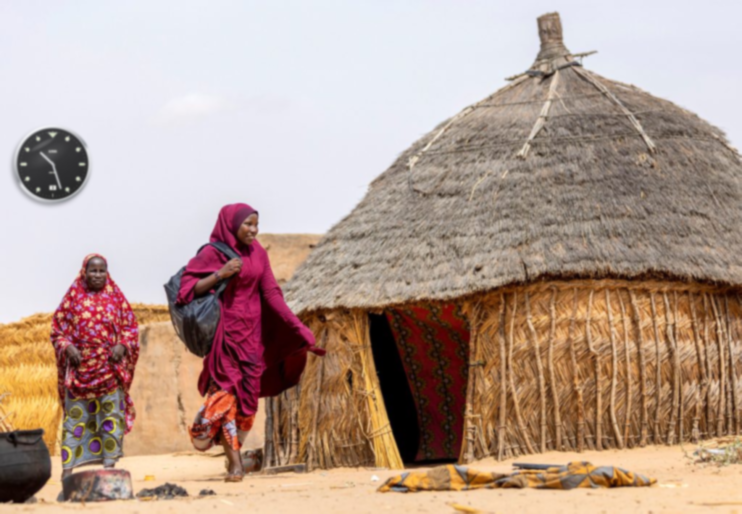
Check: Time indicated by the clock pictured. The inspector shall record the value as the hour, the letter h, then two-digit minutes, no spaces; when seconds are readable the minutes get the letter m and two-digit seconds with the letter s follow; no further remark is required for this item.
10h27
